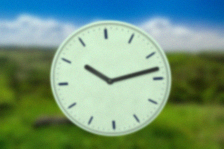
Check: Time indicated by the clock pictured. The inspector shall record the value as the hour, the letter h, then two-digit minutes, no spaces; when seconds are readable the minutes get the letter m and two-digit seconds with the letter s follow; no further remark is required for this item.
10h13
